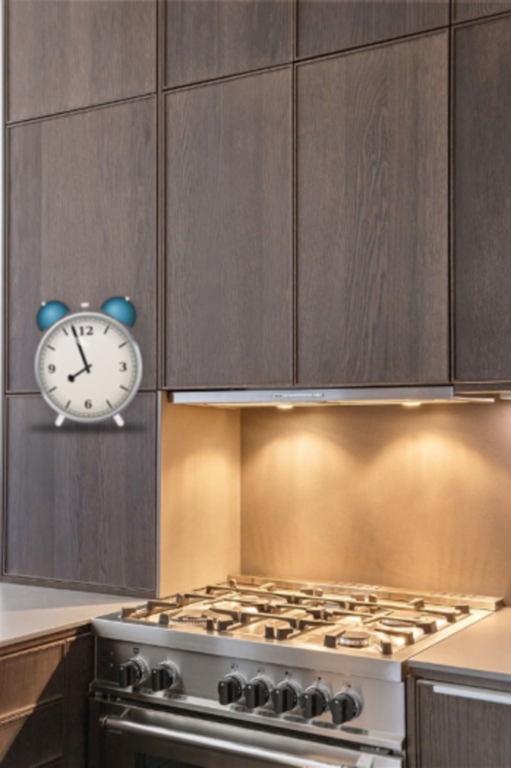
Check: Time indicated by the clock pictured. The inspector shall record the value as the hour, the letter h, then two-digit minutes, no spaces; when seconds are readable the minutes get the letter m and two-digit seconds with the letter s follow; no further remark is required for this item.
7h57
